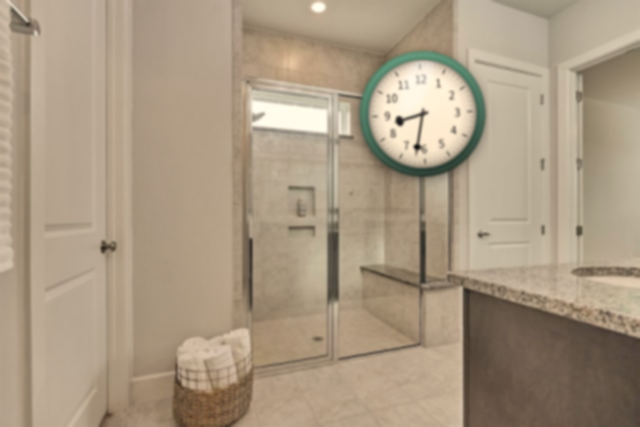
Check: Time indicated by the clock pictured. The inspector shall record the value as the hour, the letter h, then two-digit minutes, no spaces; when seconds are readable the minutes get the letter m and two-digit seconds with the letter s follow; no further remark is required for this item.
8h32
